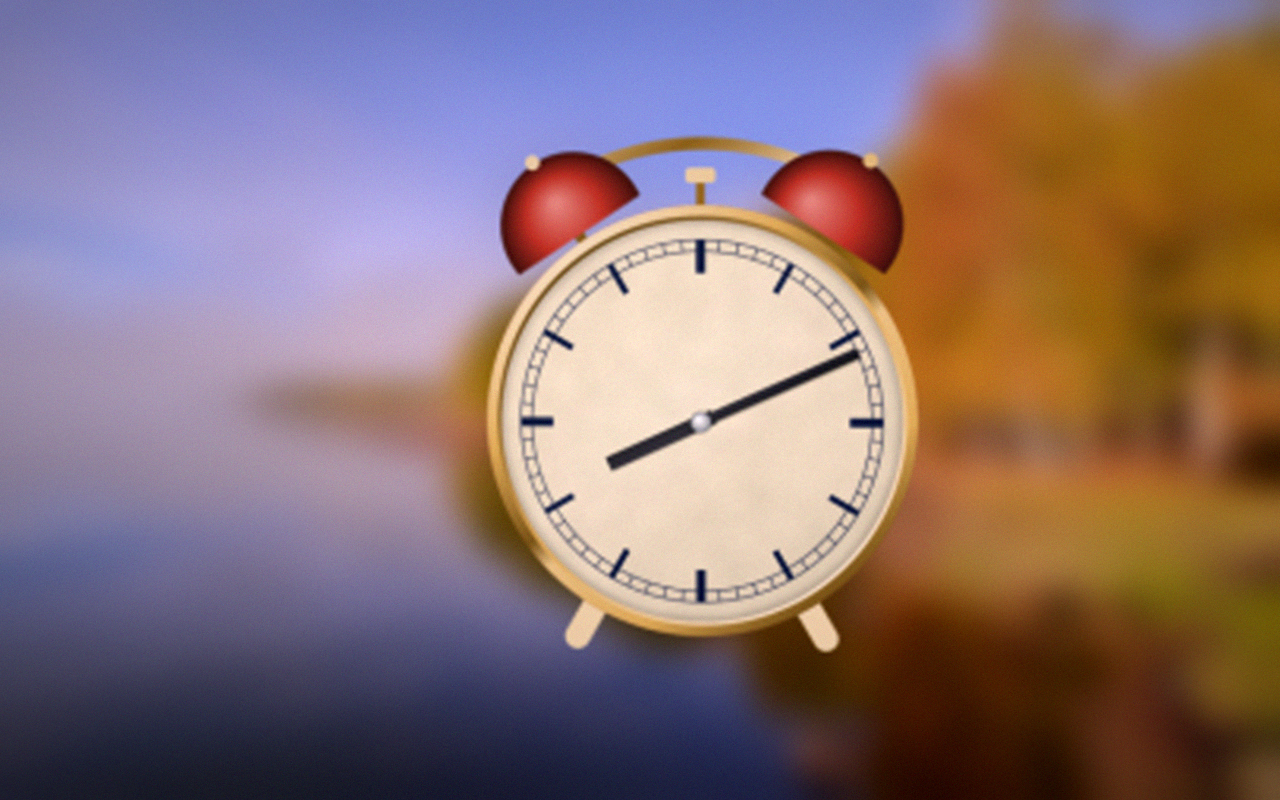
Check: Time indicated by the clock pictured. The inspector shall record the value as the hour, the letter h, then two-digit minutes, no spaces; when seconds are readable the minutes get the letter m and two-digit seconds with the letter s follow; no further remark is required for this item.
8h11
